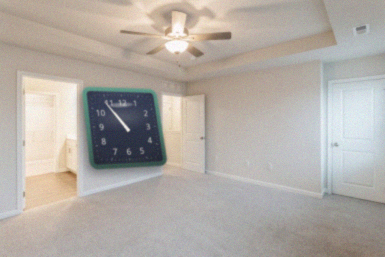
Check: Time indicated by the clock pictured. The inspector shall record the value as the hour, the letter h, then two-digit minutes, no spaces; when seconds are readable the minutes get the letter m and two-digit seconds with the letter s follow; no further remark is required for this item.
10h54
